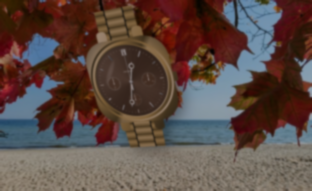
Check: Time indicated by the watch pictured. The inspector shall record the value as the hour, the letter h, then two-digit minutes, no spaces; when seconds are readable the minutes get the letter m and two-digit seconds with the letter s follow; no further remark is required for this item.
12h32
